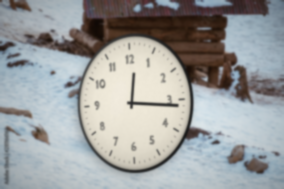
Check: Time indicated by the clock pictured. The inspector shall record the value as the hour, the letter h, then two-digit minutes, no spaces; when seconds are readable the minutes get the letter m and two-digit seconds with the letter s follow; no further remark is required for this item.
12h16
